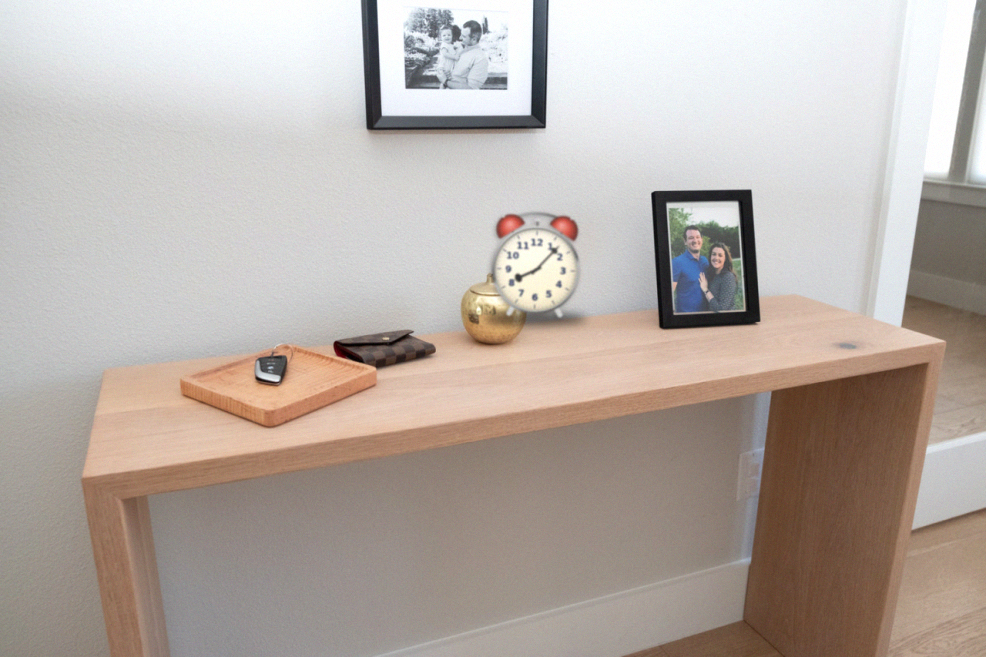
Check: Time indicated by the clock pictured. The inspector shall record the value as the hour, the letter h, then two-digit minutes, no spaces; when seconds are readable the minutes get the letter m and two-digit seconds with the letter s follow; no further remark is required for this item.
8h07
